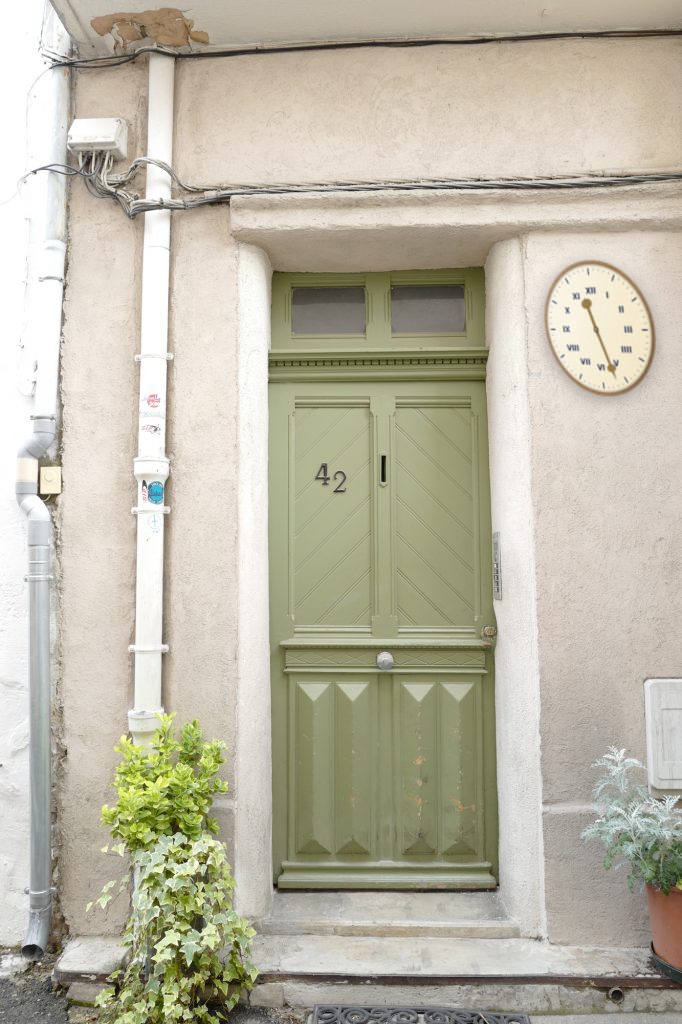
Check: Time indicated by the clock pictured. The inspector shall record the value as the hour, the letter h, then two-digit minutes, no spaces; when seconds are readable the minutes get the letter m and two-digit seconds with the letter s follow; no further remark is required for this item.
11h27
